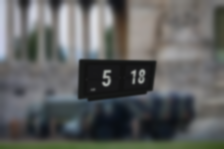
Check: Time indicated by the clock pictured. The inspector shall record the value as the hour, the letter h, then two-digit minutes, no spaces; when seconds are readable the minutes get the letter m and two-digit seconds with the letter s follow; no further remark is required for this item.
5h18
